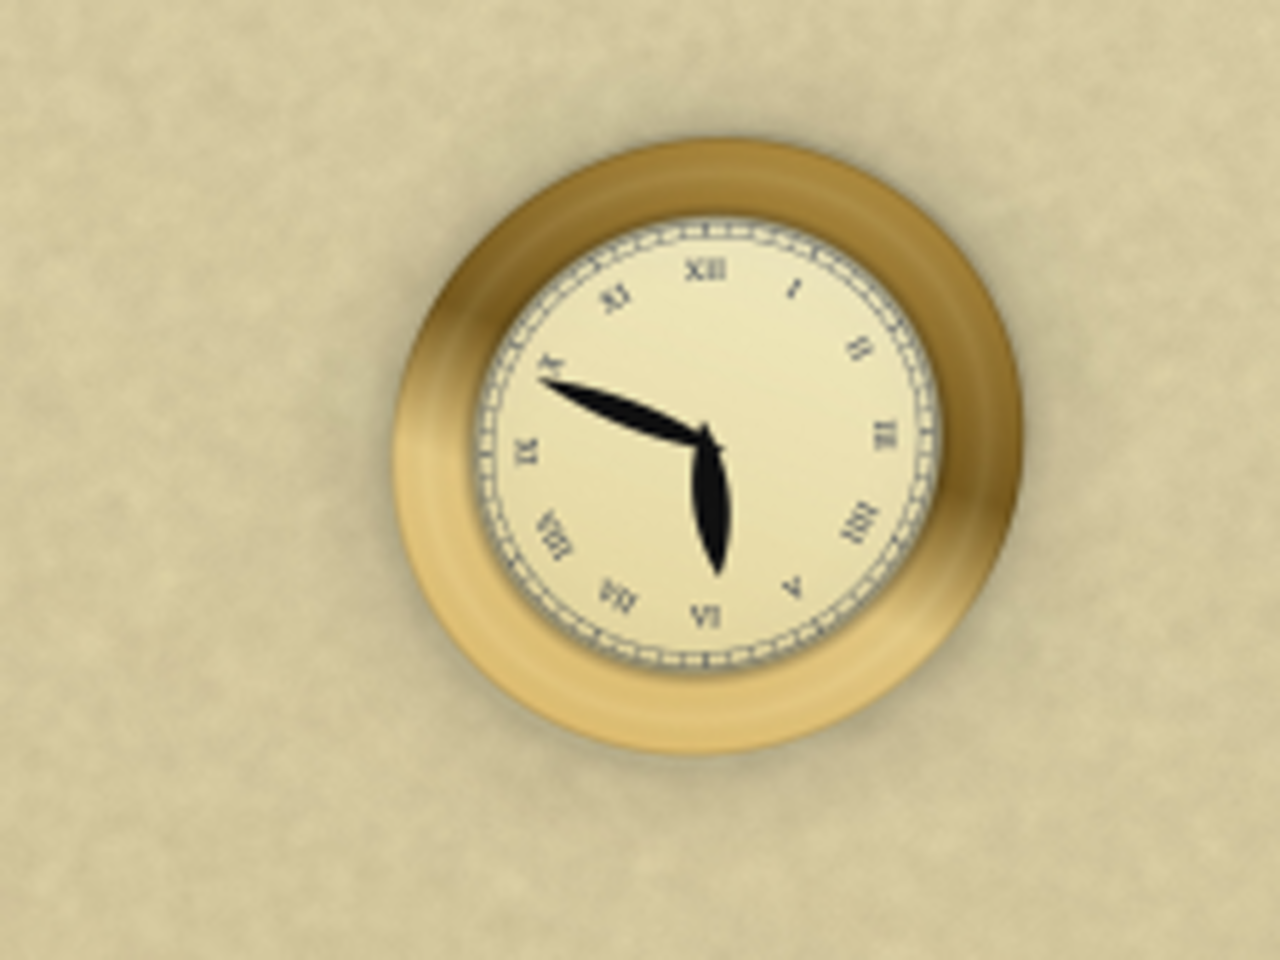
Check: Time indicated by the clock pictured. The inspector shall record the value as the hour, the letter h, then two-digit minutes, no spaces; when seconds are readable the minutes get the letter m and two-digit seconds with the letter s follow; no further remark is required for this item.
5h49
